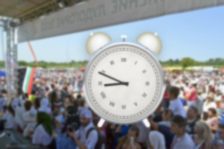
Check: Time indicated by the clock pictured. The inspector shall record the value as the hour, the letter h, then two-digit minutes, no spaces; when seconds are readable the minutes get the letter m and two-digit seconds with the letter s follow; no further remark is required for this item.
8h49
